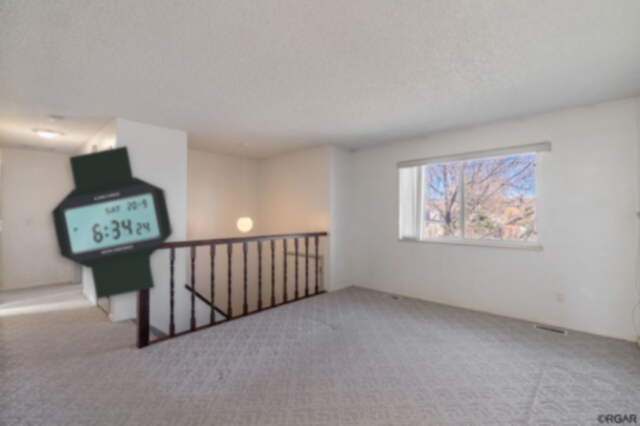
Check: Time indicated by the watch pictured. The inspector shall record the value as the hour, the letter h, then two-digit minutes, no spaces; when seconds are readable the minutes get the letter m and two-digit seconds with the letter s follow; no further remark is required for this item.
6h34m24s
